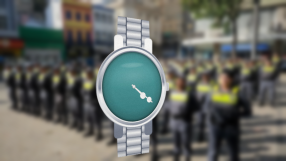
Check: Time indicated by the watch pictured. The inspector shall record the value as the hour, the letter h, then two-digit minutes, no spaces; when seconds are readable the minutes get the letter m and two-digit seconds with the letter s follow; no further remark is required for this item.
4h21
